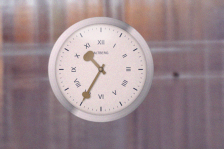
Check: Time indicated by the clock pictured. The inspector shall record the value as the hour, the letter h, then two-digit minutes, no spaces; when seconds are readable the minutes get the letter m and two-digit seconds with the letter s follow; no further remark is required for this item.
10h35
